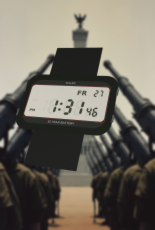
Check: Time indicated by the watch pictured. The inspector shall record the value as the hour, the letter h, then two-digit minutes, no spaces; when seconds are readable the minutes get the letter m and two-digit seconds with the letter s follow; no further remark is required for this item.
1h31m46s
